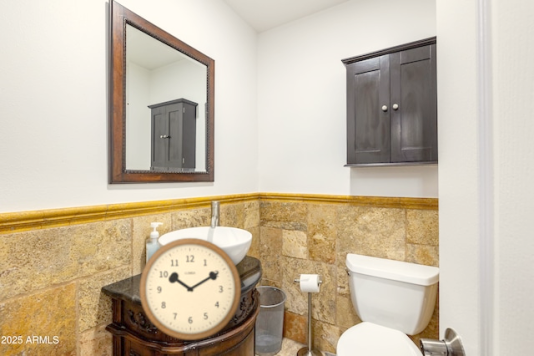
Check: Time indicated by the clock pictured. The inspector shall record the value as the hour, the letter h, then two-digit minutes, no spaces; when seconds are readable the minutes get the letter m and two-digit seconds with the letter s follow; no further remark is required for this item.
10h10
